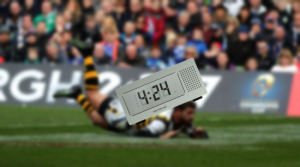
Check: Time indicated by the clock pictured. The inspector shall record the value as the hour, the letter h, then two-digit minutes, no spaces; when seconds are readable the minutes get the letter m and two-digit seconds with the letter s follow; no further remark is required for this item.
4h24
